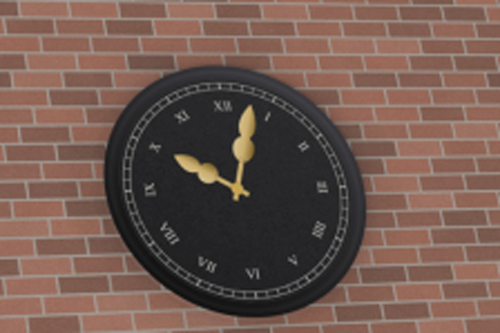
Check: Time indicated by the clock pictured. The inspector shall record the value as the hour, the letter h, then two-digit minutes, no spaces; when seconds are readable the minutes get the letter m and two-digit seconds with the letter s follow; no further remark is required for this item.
10h03
